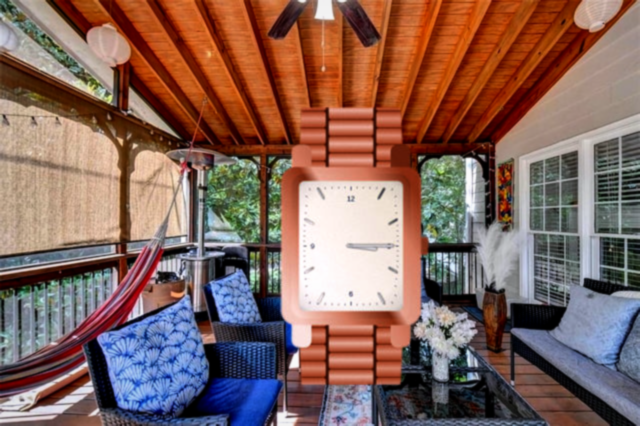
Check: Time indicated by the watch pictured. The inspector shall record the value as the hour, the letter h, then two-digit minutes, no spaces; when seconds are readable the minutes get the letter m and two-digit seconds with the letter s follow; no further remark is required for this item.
3h15
